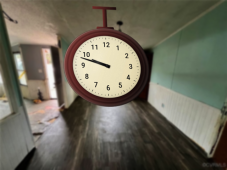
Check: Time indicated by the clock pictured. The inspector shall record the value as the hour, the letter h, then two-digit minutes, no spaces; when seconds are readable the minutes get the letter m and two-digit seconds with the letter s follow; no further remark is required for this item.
9h48
